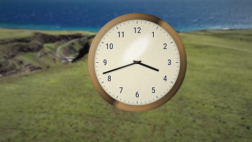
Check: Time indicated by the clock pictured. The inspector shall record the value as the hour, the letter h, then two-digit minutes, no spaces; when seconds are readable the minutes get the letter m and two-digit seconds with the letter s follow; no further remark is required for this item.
3h42
